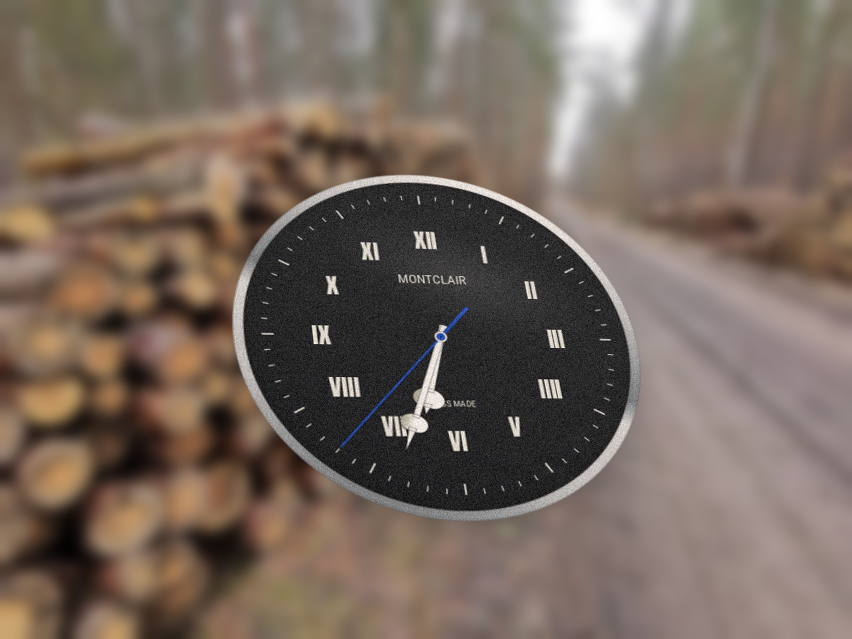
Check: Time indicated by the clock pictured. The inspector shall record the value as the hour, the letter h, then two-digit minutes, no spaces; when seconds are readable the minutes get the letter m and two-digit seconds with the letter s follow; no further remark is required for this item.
6h33m37s
